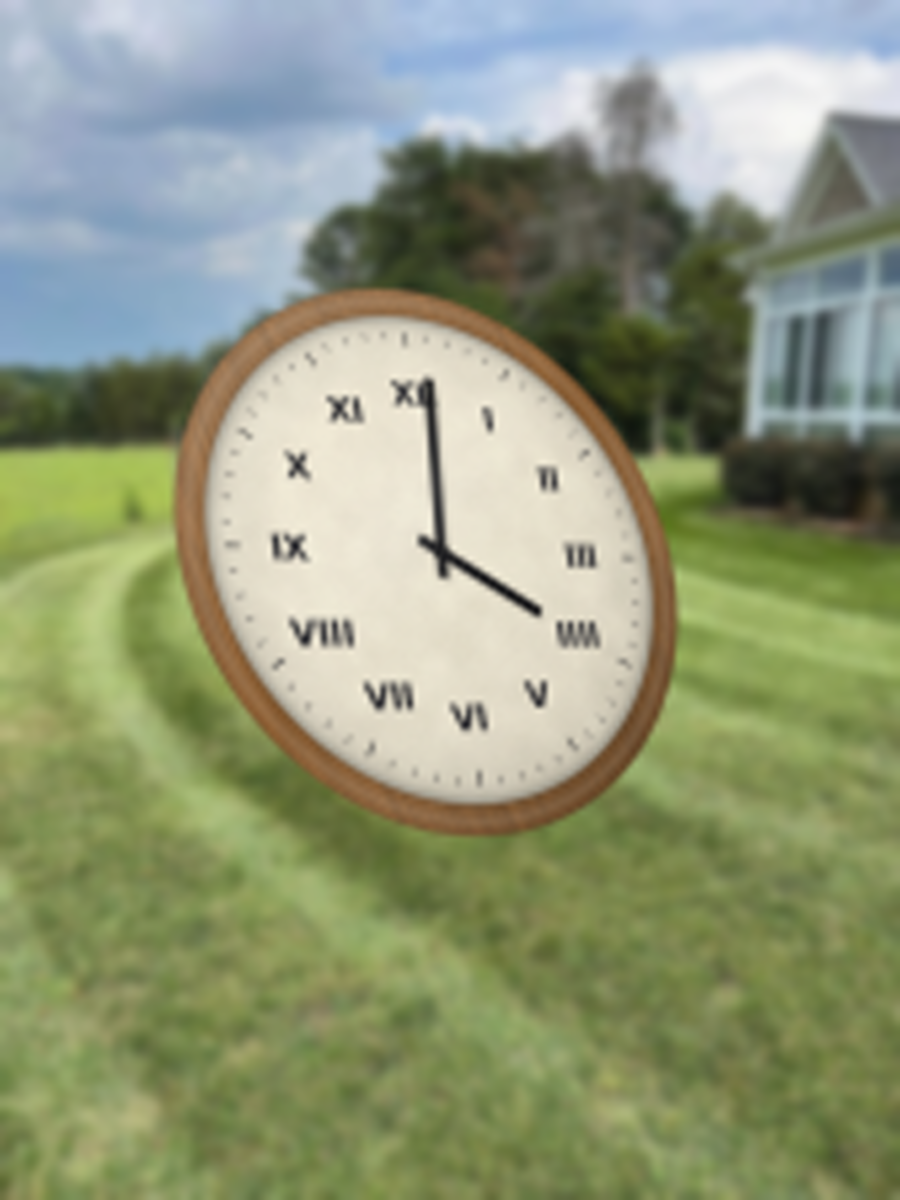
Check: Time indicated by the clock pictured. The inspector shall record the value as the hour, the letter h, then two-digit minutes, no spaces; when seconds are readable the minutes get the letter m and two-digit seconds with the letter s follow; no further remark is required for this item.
4h01
